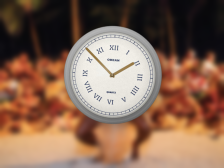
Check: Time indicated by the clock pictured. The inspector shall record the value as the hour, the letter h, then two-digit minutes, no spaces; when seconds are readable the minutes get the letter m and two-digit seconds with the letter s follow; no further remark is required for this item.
1h52
